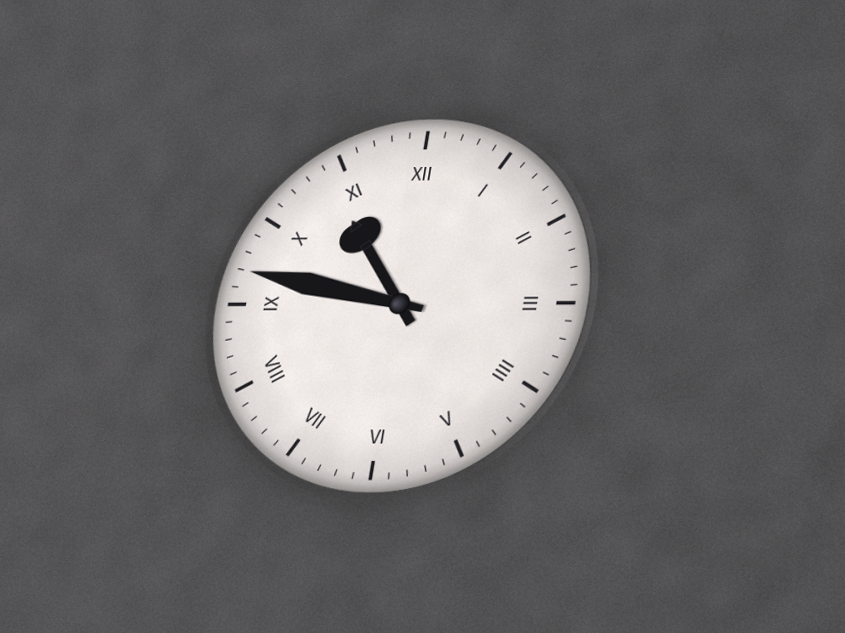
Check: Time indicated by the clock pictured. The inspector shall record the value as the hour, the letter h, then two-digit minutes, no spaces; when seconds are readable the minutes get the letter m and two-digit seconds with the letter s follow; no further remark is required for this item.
10h47
